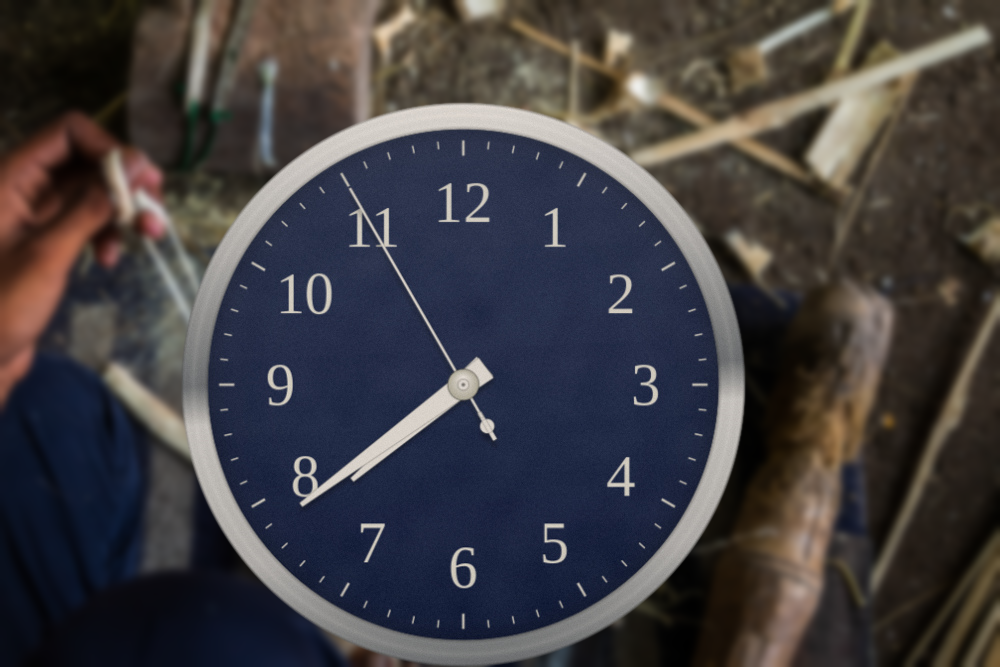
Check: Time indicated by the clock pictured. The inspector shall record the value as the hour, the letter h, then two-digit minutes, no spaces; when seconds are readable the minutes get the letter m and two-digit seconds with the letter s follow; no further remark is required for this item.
7h38m55s
